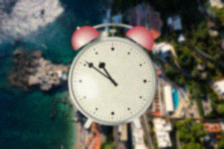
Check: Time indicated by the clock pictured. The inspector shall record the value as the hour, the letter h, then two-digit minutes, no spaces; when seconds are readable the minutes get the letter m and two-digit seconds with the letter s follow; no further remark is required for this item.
10h51
